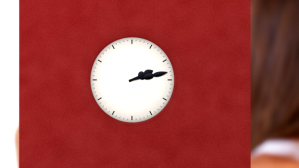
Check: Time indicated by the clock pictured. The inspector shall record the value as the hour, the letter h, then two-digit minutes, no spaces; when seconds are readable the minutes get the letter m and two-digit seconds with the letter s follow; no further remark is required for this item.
2h13
